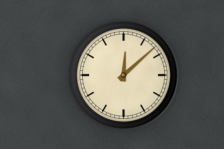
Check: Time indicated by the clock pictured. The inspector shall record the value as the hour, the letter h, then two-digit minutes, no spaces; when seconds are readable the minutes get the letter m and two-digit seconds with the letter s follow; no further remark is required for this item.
12h08
